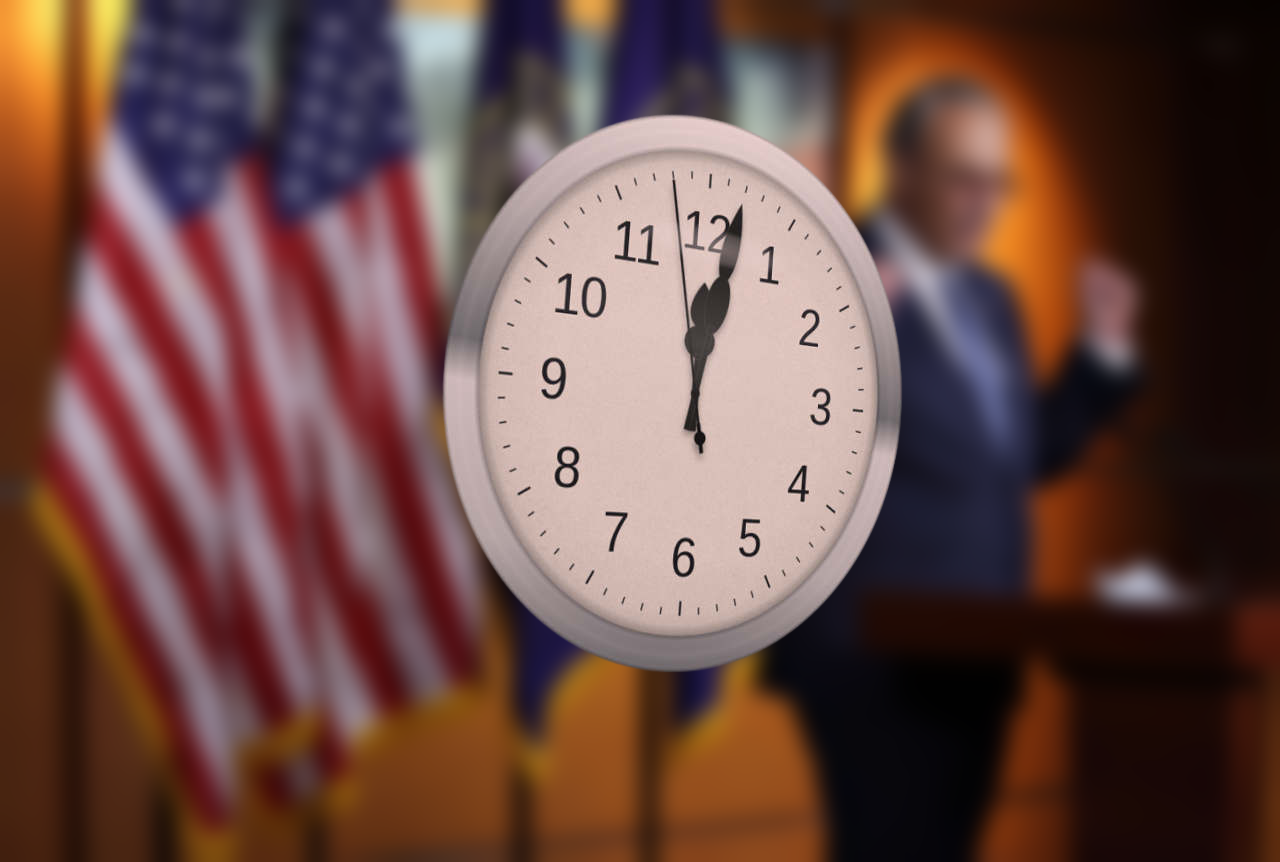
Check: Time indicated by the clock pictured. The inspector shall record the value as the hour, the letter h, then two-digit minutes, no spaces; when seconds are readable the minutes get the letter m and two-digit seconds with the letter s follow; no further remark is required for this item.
12h01m58s
